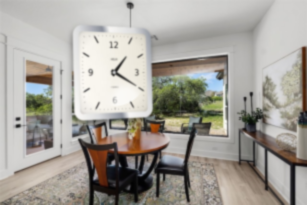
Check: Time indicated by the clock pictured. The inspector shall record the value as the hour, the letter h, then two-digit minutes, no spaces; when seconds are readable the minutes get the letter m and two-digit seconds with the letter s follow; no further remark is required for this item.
1h20
